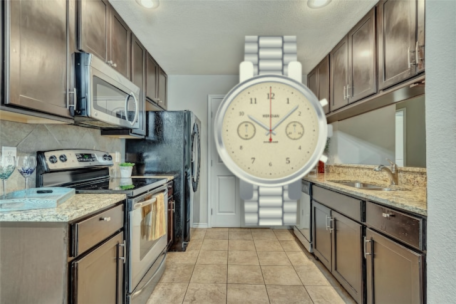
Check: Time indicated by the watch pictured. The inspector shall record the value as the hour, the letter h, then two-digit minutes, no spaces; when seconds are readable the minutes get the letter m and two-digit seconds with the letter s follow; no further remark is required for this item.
10h08
